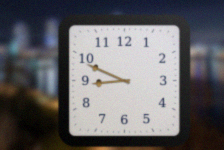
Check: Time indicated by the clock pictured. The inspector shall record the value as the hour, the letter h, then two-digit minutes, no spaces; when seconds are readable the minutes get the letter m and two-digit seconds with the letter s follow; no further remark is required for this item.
8h49
